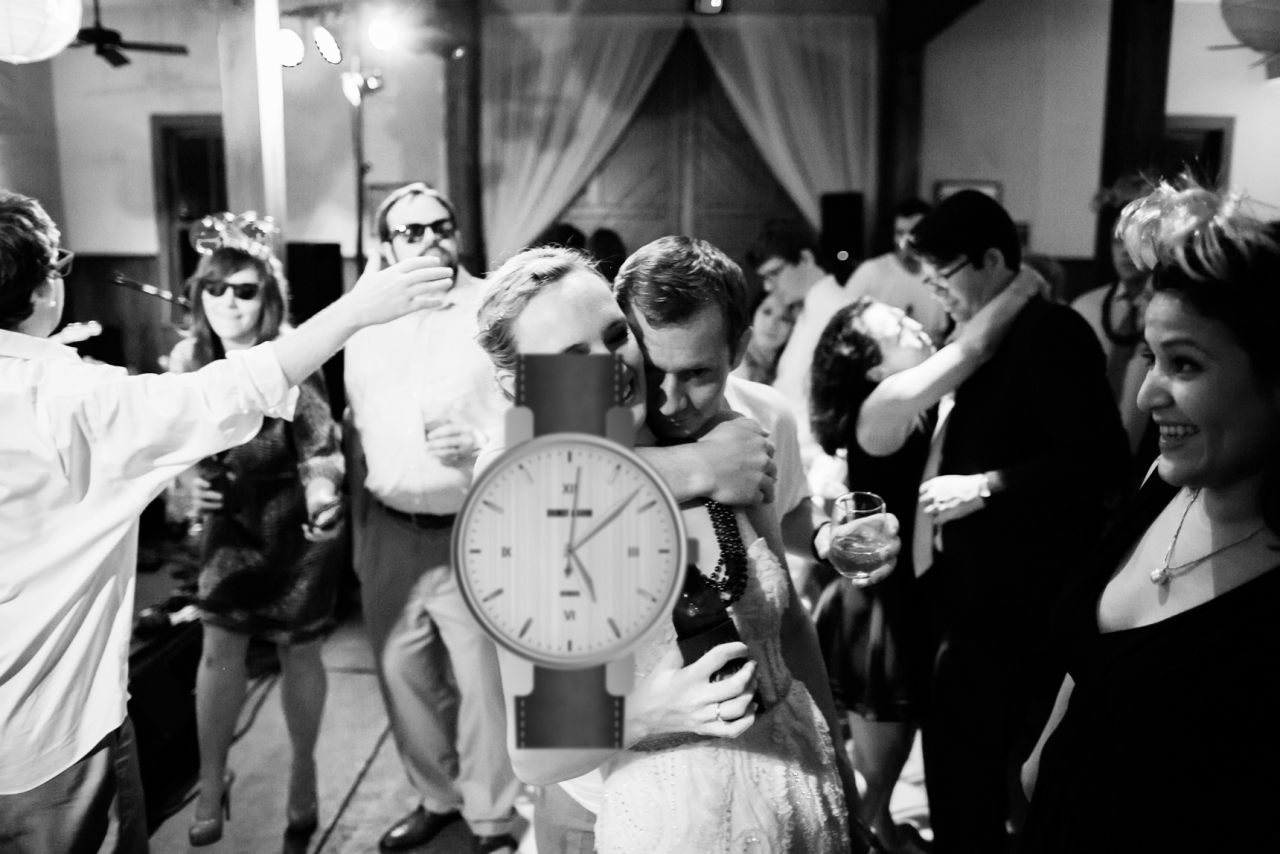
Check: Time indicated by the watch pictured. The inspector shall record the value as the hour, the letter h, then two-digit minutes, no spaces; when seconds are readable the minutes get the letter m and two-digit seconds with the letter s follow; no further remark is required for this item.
5h08m01s
